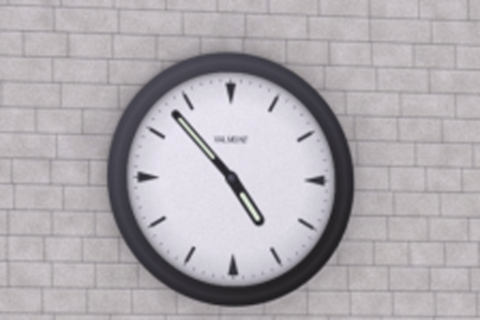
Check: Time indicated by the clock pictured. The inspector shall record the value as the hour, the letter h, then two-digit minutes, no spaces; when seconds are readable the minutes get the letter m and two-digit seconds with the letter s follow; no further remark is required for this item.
4h53
